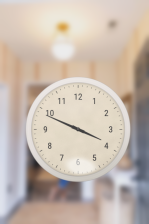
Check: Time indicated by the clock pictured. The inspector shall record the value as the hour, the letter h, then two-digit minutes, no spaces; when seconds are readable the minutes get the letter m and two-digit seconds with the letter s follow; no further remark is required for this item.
3h49
